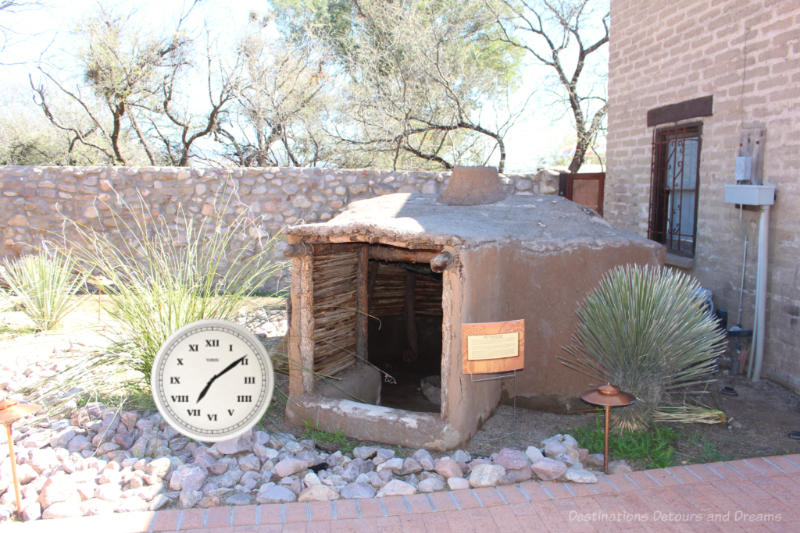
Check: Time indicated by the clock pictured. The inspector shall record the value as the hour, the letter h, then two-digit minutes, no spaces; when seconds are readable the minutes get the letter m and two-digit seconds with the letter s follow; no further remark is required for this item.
7h09
